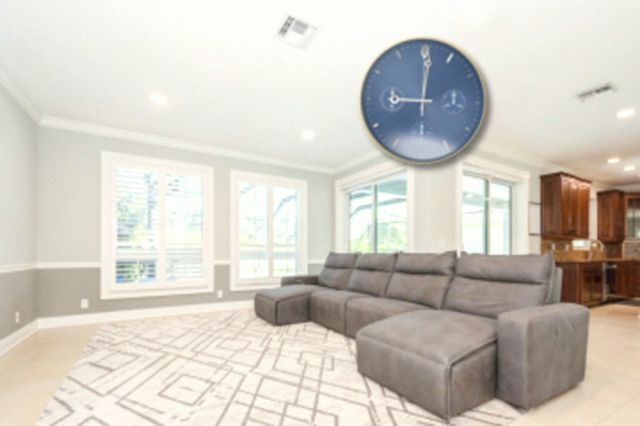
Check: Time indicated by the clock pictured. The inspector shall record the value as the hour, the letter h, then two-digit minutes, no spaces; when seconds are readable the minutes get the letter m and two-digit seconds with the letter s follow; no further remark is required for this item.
9h01
